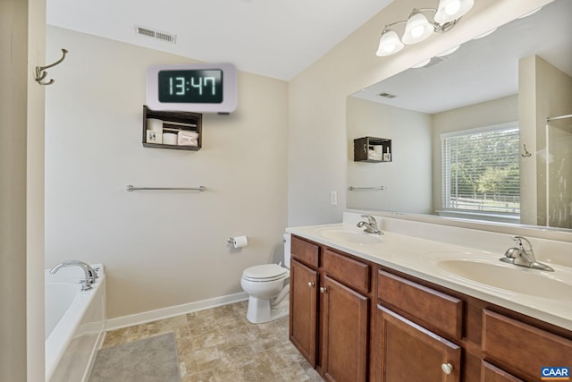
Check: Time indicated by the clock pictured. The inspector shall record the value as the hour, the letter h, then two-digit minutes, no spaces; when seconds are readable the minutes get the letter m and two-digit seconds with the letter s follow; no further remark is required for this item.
13h47
